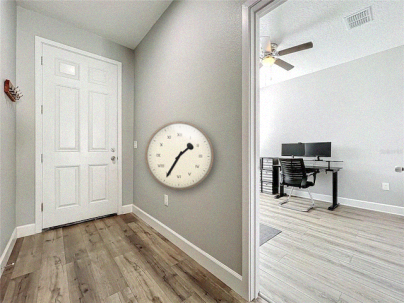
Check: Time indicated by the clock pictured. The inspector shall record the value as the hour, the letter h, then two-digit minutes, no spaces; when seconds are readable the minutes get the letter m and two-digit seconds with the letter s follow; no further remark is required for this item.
1h35
